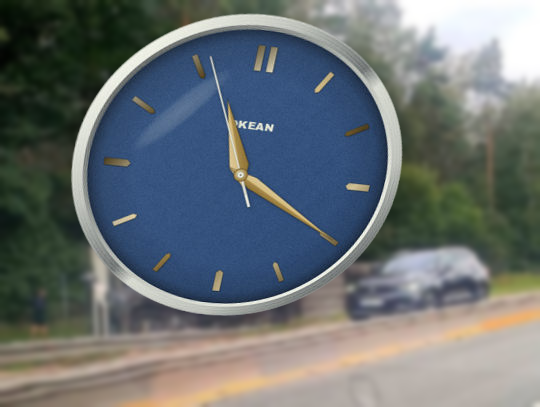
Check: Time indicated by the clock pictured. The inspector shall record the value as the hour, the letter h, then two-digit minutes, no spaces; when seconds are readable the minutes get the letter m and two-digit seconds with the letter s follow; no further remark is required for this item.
11h19m56s
